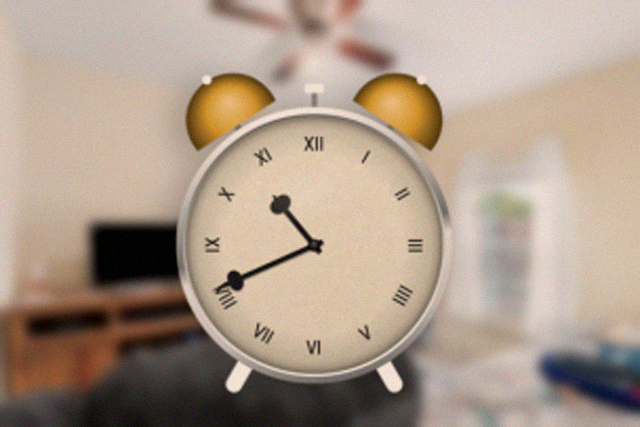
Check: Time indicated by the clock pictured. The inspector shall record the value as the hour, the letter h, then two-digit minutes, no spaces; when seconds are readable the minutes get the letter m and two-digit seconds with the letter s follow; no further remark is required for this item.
10h41
